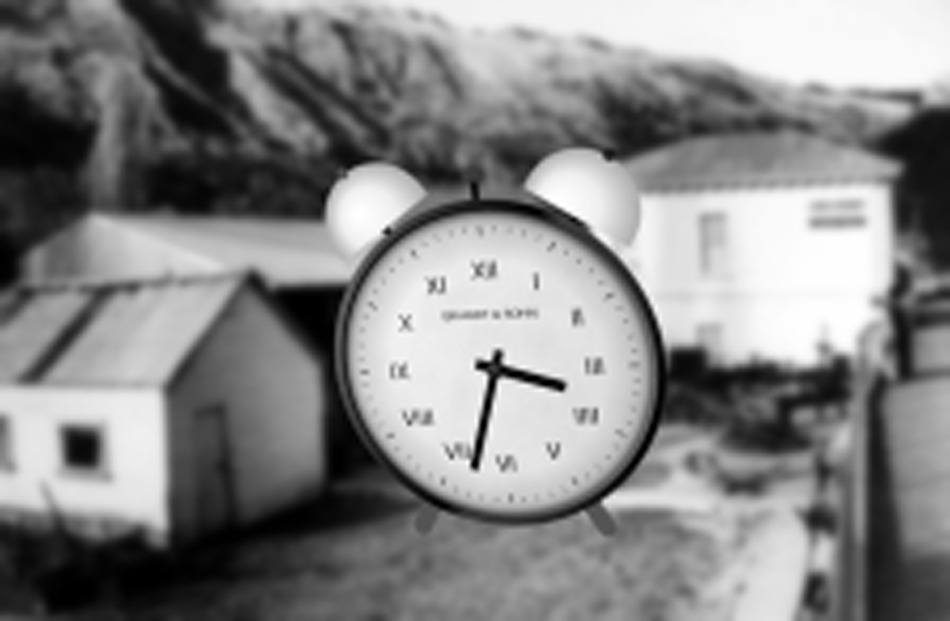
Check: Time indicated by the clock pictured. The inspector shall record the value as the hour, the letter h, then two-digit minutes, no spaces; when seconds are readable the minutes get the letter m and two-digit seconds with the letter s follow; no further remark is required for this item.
3h33
